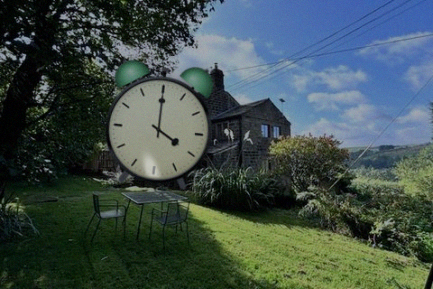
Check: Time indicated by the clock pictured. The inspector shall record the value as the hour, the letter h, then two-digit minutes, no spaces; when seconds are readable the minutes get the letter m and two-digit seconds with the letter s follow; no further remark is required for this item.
4h00
